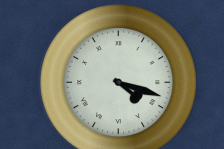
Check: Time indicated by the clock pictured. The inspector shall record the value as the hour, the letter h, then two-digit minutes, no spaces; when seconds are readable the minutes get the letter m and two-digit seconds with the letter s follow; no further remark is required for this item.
4h18
